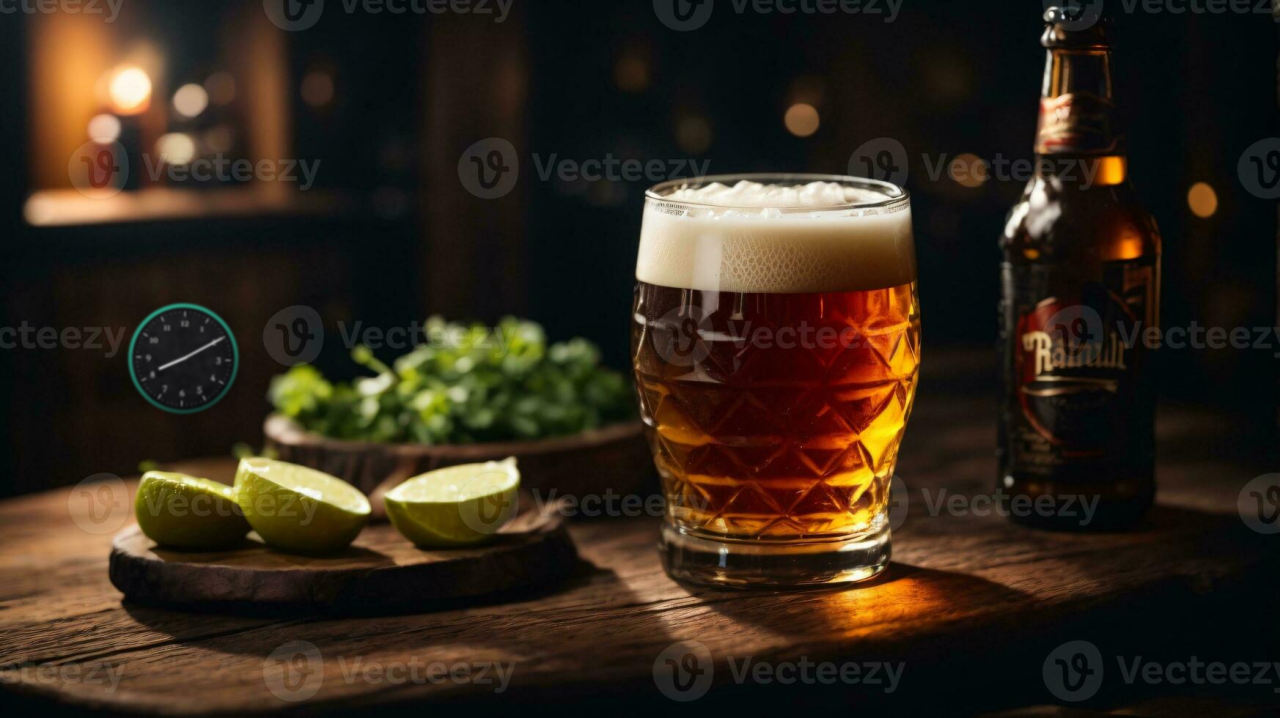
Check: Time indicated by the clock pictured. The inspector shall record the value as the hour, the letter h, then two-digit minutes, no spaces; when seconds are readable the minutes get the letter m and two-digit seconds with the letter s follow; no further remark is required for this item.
8h10
